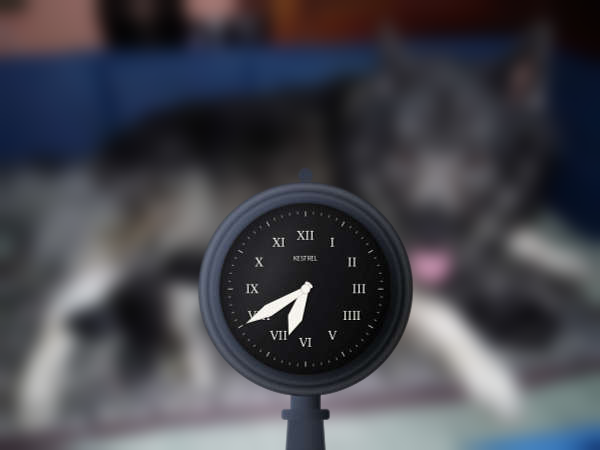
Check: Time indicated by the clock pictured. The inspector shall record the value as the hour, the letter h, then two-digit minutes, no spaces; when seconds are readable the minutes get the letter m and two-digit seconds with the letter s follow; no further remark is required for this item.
6h40
